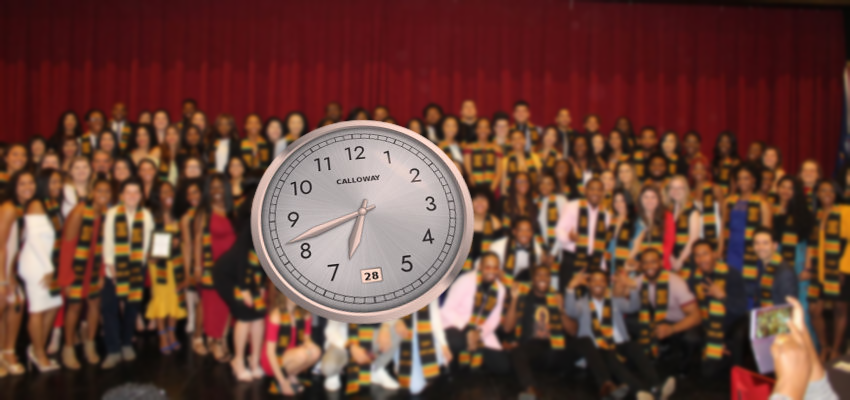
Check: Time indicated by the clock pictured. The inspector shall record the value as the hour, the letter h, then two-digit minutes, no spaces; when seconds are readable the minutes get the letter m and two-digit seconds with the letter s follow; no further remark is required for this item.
6h42
